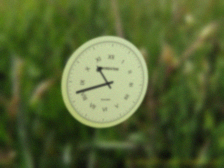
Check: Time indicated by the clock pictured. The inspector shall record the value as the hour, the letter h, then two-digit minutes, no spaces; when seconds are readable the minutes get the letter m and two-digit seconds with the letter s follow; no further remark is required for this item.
10h42
